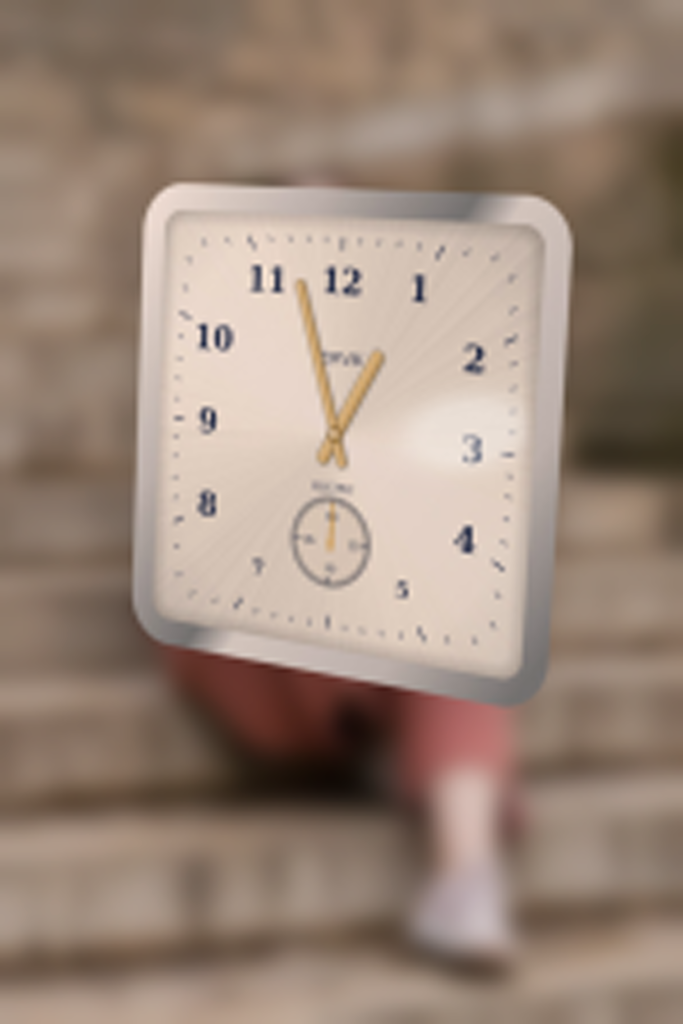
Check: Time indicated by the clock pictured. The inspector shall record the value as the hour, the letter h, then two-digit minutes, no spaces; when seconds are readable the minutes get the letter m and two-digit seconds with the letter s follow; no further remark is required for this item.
12h57
